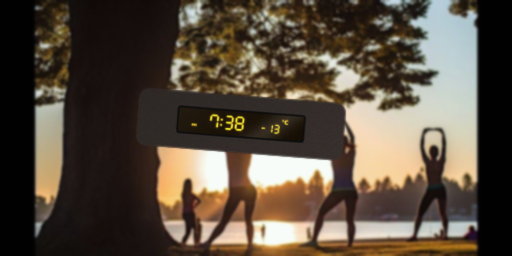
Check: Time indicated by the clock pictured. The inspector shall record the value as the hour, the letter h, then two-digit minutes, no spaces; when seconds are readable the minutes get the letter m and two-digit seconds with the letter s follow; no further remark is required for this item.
7h38
